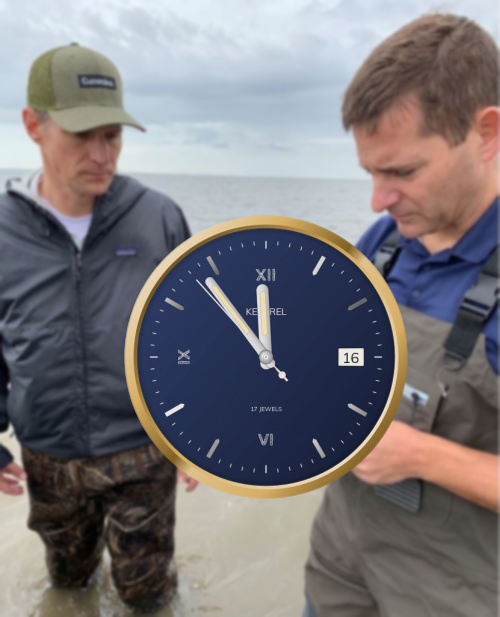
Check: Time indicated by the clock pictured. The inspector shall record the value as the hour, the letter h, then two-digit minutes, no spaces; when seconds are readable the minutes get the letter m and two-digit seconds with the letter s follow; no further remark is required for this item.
11h53m53s
